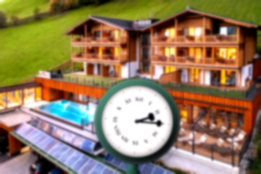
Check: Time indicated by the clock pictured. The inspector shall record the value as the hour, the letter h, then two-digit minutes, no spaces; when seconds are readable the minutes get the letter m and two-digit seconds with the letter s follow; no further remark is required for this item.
2h15
